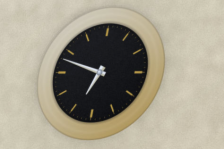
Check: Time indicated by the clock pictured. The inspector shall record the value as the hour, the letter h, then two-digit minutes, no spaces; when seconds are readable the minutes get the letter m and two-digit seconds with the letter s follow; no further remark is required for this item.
6h48
